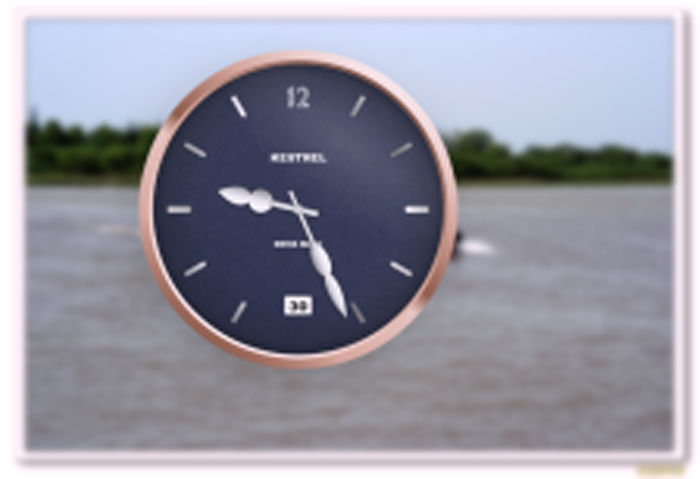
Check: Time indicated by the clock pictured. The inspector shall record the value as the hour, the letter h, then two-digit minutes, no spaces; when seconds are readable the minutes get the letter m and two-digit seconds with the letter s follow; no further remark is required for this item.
9h26
